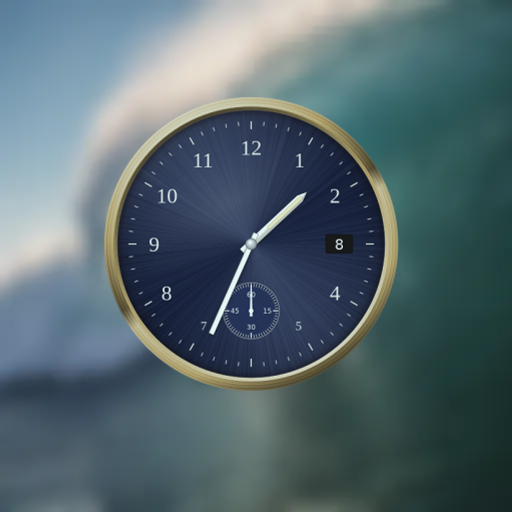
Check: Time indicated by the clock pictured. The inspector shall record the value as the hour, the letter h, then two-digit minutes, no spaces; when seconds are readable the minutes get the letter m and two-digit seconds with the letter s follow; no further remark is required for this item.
1h34
